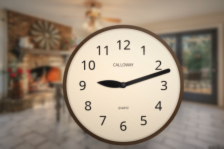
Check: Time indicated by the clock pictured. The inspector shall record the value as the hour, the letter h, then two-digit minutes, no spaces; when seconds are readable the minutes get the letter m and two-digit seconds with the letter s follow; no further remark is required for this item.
9h12
